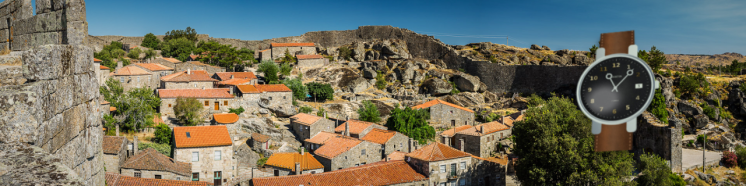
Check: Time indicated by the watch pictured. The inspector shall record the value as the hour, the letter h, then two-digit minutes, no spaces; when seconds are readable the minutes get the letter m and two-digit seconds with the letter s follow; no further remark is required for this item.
11h07
